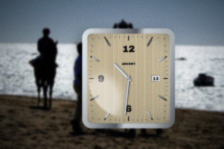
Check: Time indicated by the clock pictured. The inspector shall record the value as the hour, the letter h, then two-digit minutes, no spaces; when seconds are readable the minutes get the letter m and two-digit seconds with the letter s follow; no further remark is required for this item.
10h31
